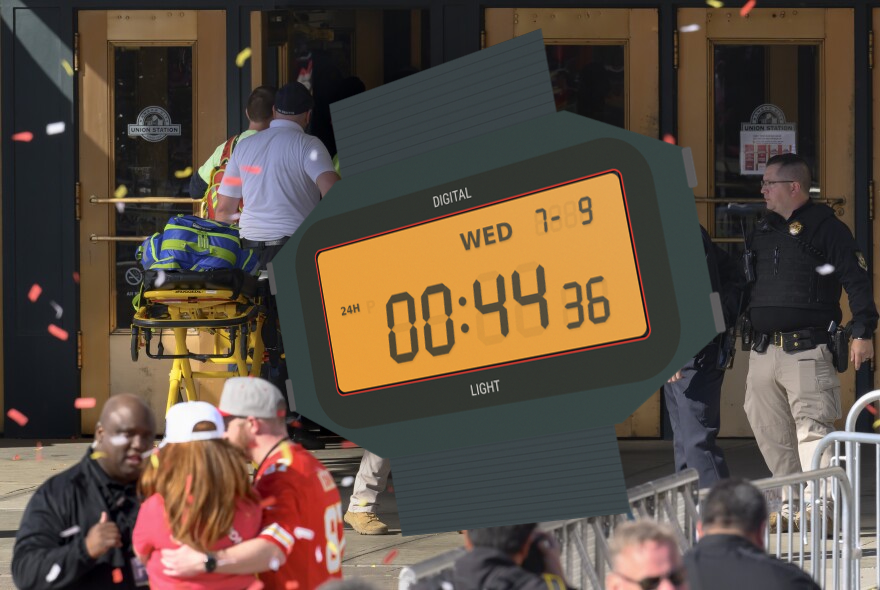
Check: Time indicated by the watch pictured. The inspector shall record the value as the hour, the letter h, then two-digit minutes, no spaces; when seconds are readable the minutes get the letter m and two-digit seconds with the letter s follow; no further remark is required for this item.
0h44m36s
